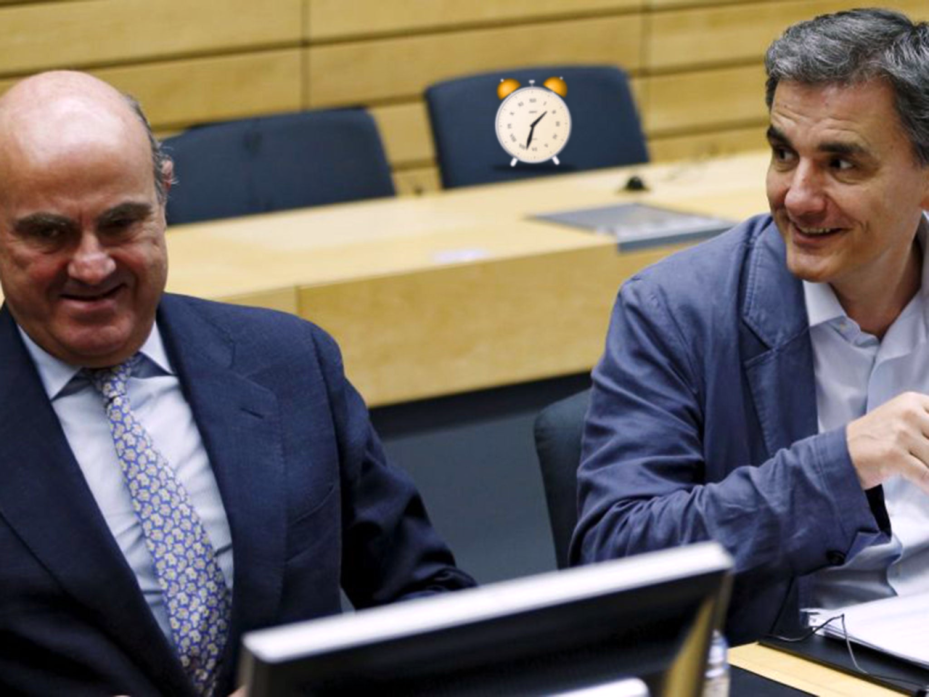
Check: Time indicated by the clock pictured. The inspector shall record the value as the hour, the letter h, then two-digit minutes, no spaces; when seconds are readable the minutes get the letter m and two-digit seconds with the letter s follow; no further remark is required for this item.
1h33
